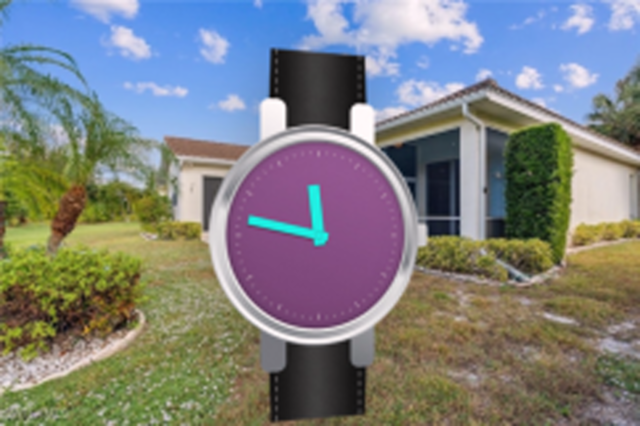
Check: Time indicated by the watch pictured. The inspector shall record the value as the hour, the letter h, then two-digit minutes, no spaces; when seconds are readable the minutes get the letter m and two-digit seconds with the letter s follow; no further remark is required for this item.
11h47
